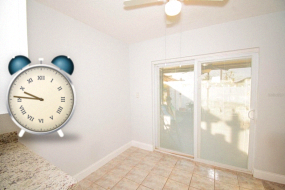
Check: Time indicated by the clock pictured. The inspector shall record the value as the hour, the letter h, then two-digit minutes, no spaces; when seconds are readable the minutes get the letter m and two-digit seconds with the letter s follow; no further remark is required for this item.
9h46
